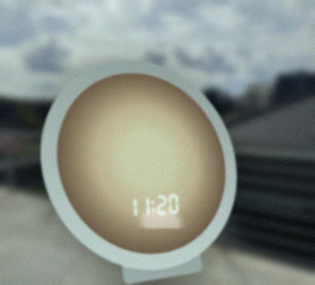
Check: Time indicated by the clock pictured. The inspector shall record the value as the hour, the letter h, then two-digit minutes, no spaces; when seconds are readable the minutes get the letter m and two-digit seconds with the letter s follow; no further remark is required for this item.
11h20
